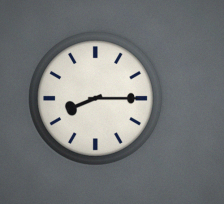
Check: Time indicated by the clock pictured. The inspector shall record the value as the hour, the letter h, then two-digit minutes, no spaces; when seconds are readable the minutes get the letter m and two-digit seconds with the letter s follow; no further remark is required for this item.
8h15
